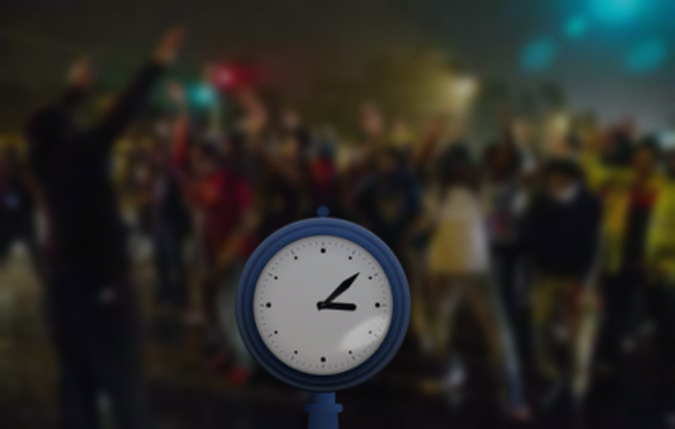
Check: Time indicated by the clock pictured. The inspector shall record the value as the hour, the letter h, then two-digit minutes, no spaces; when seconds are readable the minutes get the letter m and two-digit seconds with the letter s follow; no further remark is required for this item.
3h08
